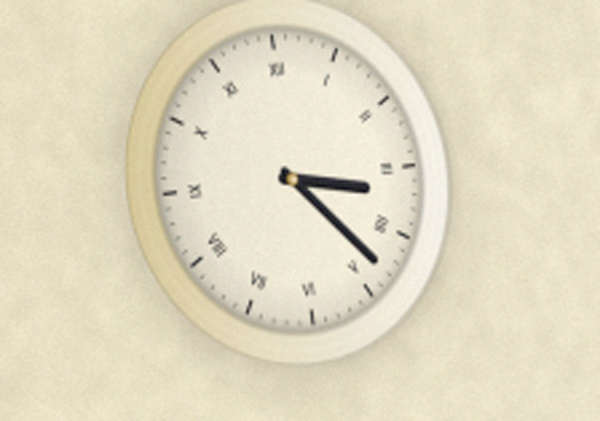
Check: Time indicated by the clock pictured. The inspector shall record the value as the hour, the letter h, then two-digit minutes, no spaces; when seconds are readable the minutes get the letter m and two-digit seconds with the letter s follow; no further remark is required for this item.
3h23
